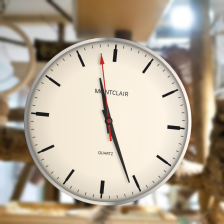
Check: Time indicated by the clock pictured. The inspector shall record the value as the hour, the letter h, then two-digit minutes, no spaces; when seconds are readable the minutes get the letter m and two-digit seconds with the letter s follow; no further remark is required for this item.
11h25m58s
